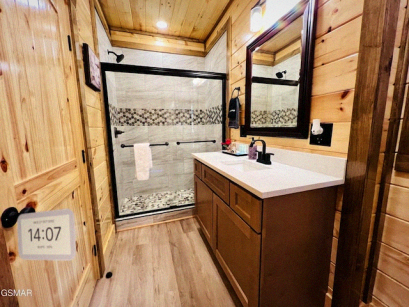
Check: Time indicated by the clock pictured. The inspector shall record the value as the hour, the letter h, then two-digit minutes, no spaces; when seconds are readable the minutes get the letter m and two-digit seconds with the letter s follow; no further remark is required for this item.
14h07
